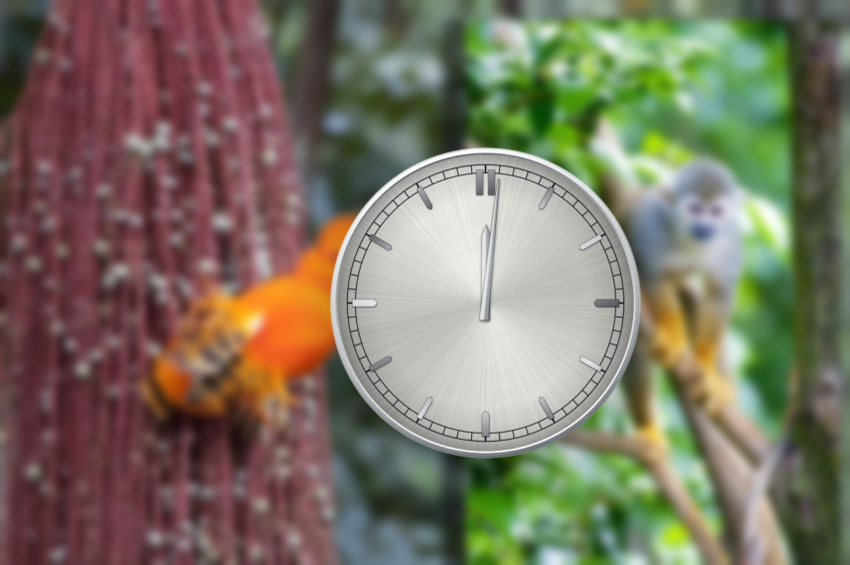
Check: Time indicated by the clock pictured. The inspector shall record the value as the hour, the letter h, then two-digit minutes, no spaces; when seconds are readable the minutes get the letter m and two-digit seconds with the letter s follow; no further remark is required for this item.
12h01
